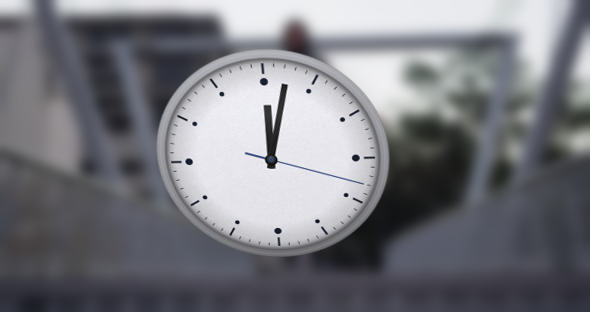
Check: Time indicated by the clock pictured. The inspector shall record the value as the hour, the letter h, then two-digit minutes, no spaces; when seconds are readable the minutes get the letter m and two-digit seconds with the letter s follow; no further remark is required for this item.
12h02m18s
